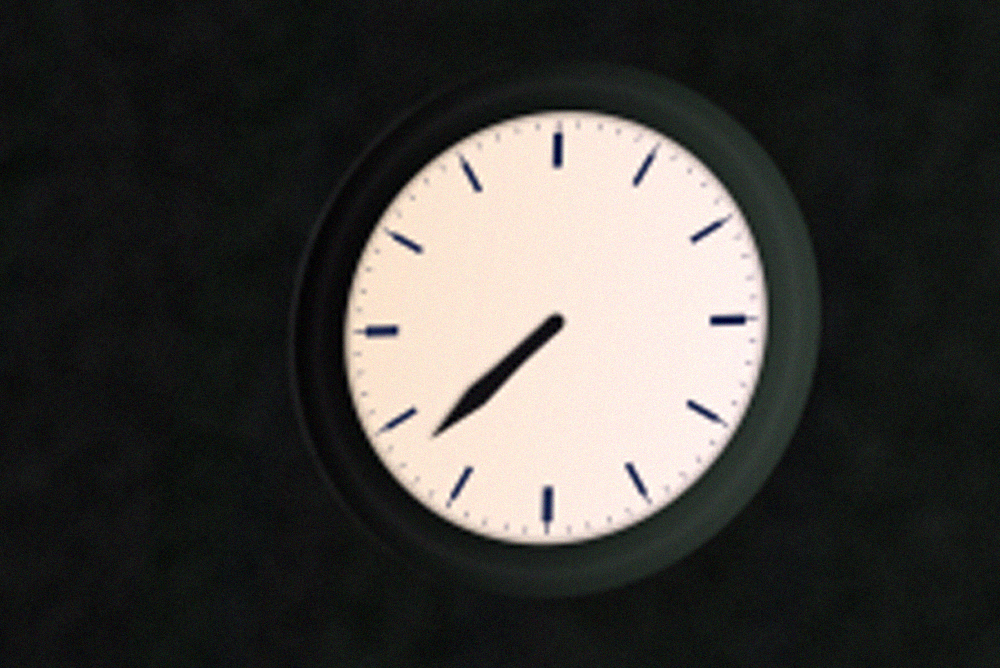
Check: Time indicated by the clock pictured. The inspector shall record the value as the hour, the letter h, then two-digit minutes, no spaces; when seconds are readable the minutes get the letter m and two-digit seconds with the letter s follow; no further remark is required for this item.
7h38
